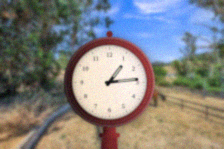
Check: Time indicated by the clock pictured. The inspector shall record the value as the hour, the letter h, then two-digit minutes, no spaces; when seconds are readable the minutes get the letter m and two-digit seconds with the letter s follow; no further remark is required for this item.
1h14
